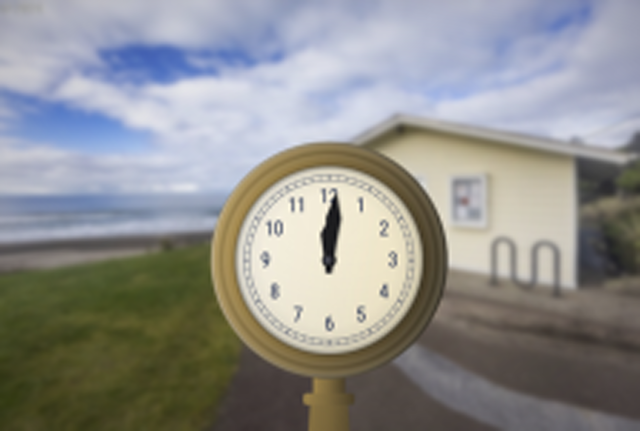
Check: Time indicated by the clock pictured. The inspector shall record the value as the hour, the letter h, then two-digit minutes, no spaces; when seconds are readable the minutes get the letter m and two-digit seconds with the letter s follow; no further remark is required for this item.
12h01
